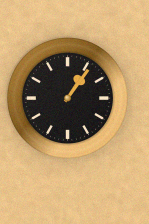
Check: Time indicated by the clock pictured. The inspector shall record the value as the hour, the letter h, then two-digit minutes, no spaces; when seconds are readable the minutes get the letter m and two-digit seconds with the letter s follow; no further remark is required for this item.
1h06
